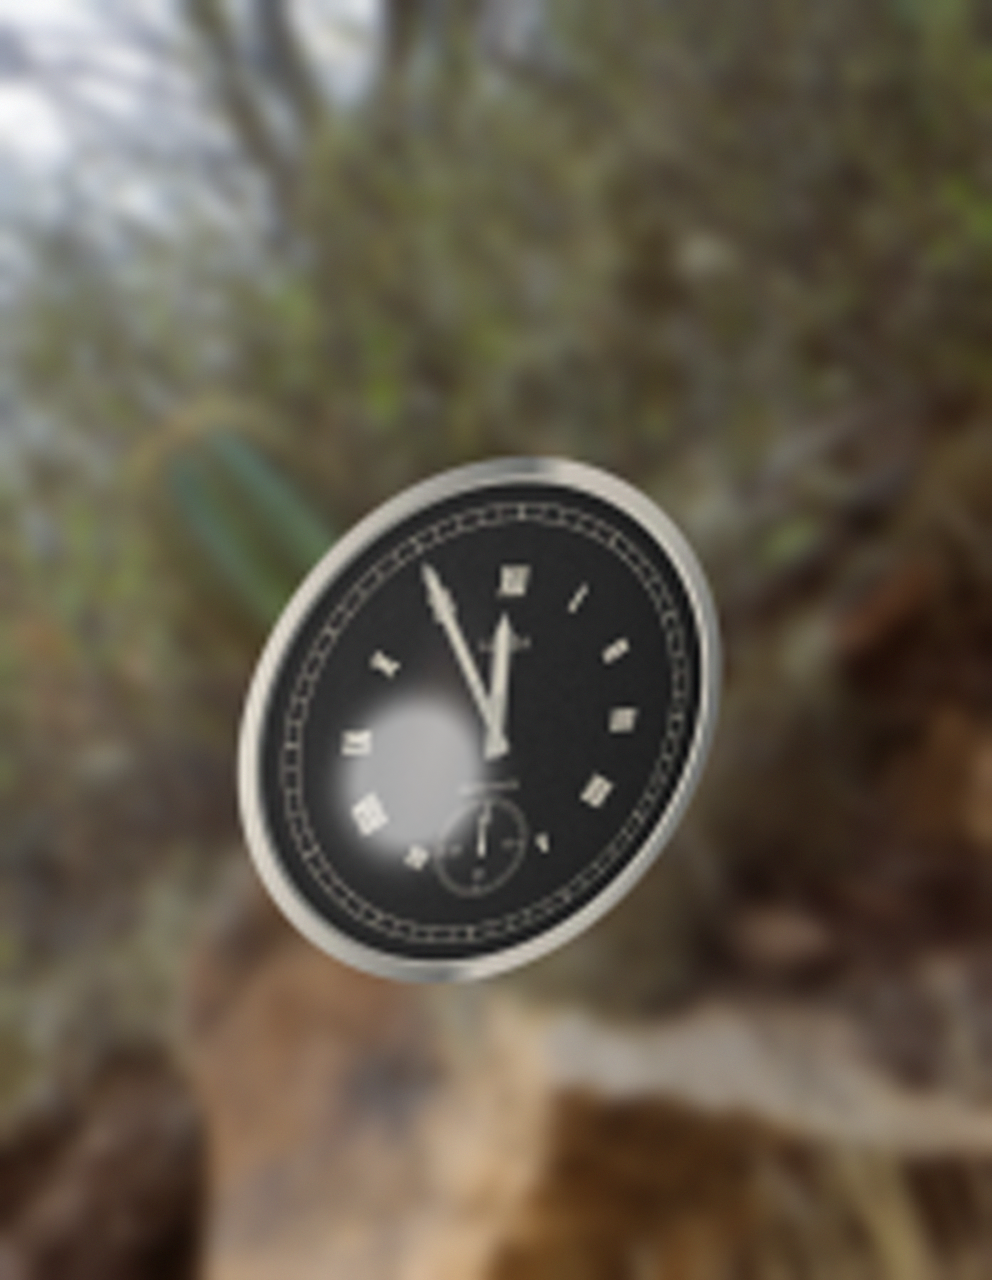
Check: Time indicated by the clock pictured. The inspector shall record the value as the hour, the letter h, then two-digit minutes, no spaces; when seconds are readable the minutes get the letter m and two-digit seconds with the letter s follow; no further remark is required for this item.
11h55
